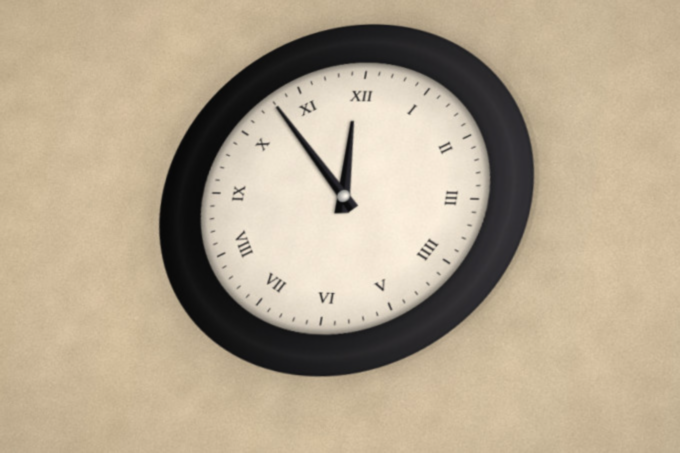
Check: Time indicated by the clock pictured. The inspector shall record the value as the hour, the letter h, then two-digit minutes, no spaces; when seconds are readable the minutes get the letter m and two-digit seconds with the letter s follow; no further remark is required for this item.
11h53
